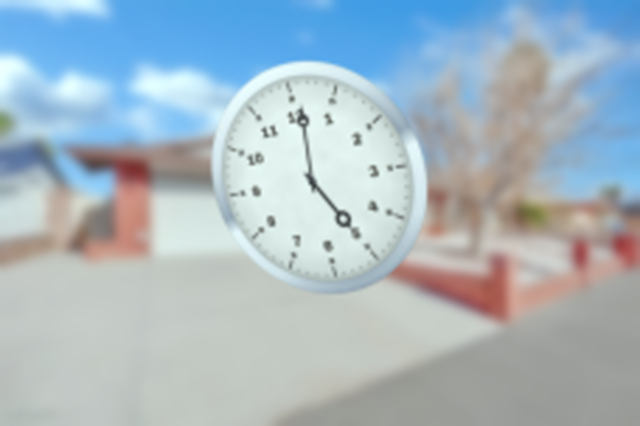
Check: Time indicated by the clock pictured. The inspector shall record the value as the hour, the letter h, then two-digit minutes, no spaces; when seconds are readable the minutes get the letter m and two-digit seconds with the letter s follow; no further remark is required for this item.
5h01
